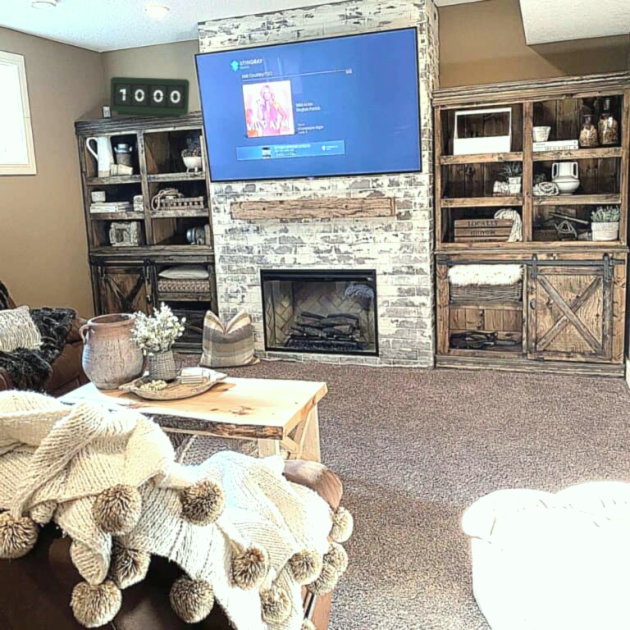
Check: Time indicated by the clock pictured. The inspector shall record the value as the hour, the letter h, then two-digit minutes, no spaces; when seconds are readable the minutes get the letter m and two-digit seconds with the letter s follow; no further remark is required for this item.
10h00
